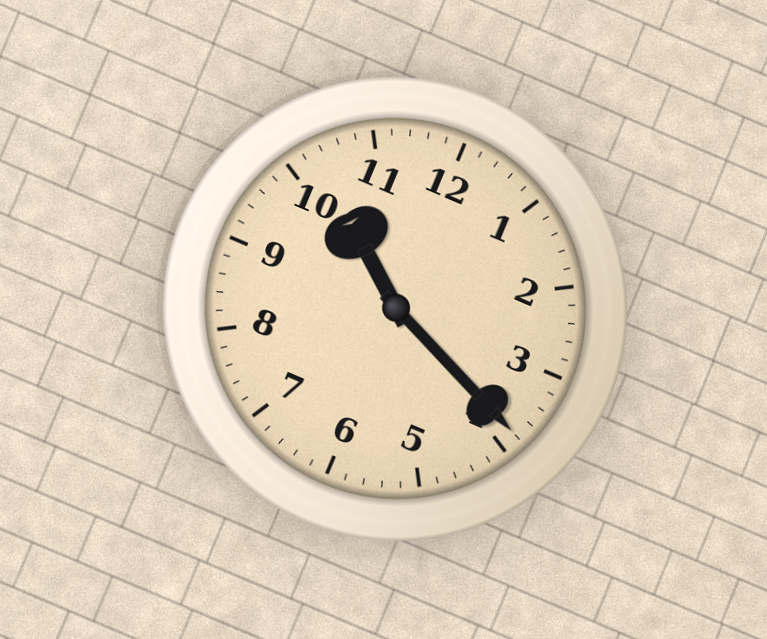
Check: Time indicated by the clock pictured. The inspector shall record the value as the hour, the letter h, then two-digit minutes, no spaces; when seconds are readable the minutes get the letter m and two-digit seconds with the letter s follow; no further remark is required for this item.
10h19
